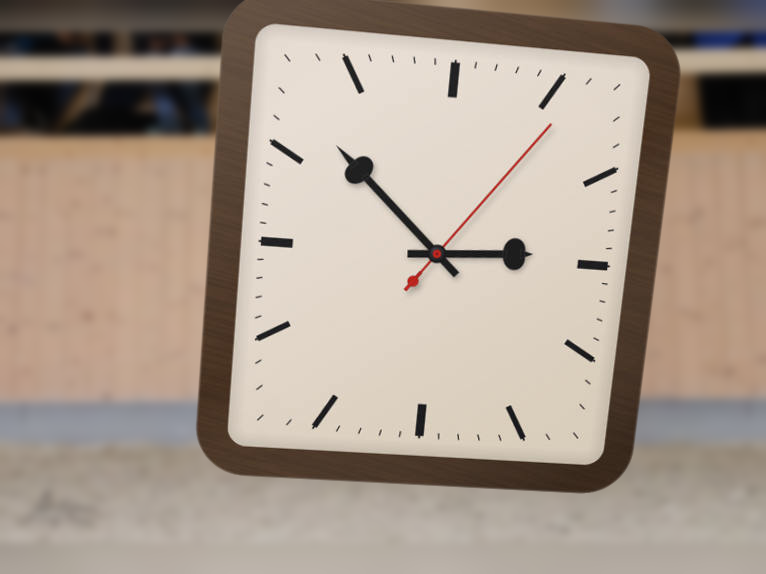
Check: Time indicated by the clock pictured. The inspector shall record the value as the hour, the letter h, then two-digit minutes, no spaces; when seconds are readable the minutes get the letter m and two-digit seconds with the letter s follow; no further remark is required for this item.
2h52m06s
